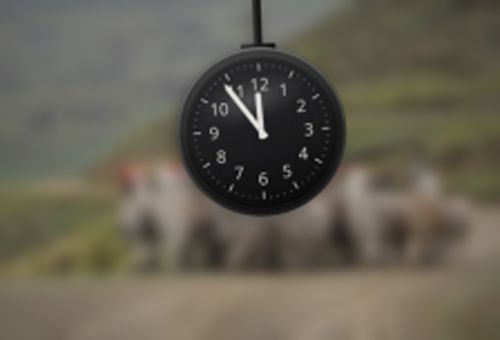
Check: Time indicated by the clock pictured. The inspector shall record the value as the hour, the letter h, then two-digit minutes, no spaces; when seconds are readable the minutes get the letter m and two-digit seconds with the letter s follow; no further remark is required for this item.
11h54
